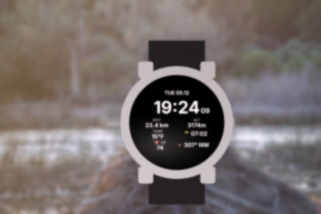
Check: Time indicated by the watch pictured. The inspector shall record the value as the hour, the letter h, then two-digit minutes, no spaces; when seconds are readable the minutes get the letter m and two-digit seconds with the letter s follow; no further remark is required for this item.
19h24
